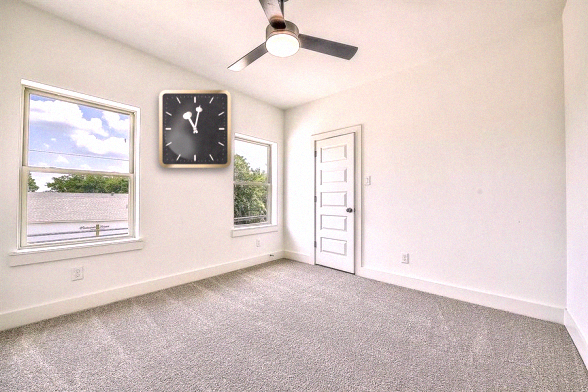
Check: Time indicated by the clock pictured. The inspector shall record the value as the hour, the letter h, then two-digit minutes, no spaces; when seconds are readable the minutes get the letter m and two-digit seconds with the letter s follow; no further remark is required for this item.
11h02
